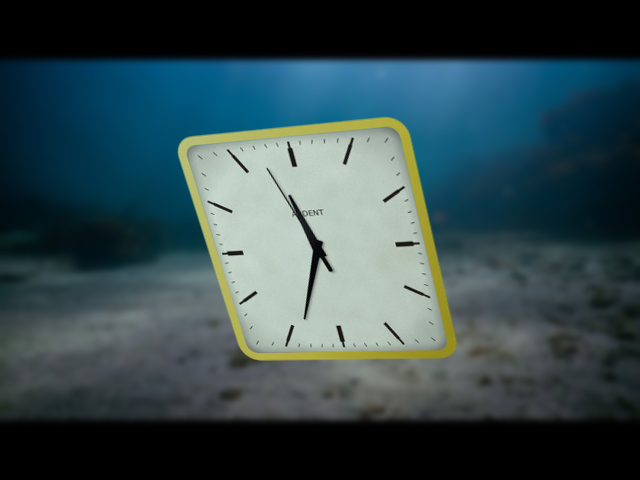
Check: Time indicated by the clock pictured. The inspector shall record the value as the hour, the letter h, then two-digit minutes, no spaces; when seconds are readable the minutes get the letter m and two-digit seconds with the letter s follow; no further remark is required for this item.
11h33m57s
